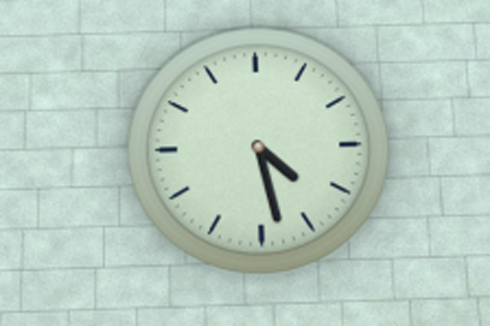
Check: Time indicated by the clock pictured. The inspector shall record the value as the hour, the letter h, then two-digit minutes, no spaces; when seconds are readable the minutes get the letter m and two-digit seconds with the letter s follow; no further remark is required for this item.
4h28
